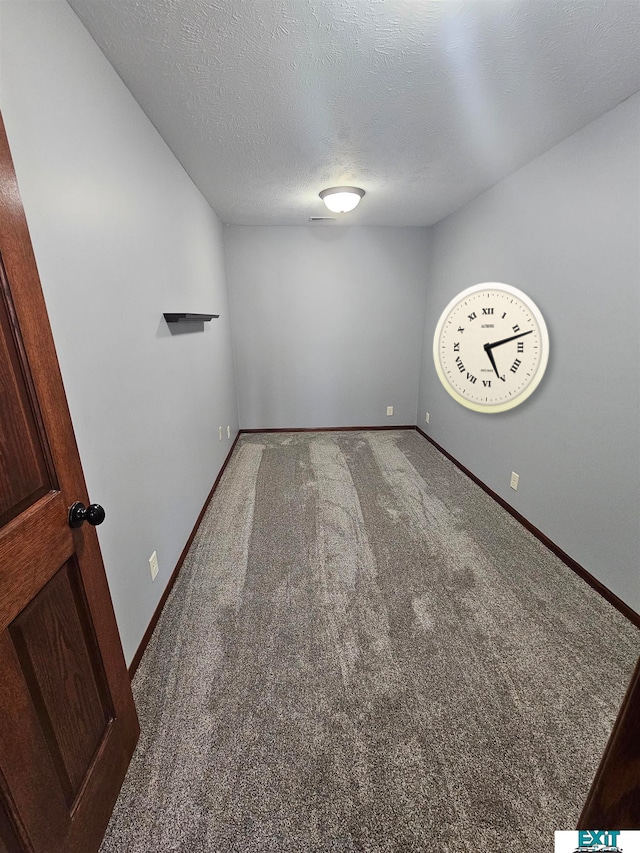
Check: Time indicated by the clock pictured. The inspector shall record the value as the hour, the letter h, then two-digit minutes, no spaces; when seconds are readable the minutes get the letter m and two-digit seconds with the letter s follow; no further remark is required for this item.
5h12
